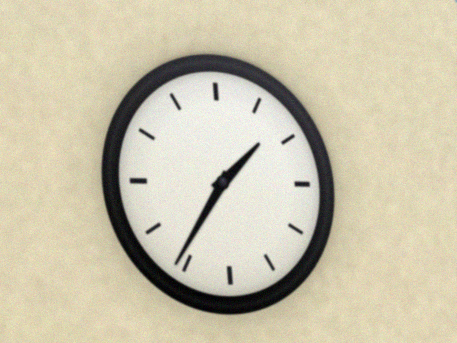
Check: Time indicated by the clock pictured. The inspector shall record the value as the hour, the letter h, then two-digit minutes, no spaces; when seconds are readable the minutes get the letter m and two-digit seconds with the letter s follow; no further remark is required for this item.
1h36
